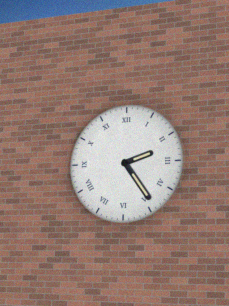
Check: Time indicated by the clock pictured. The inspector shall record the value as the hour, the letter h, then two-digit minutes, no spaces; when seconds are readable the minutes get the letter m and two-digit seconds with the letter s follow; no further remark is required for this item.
2h24
